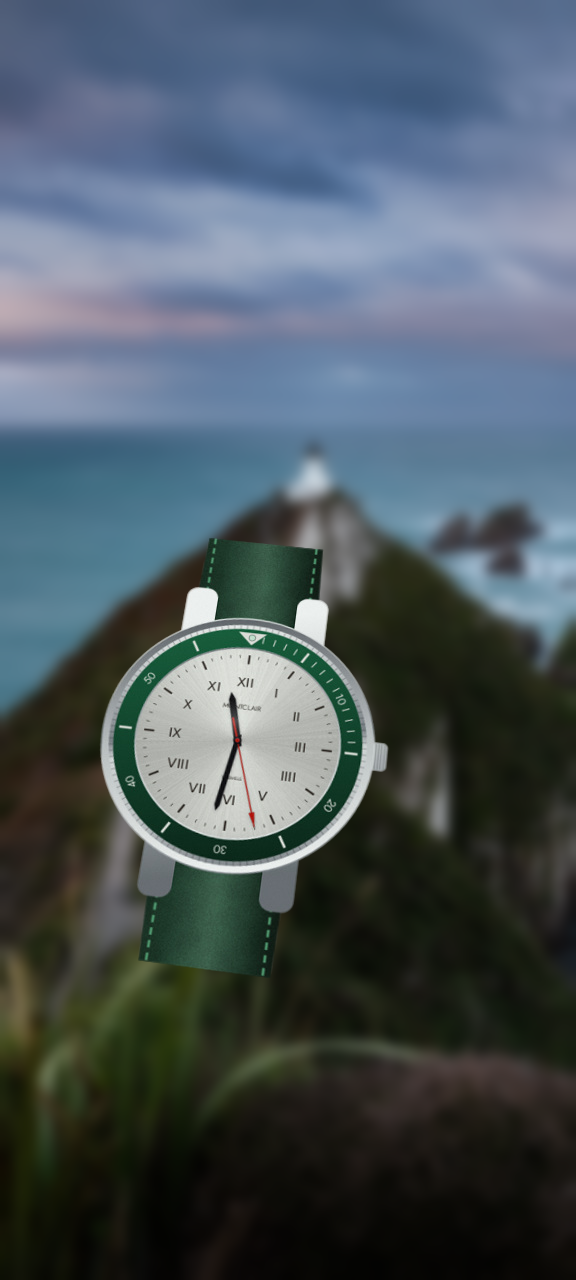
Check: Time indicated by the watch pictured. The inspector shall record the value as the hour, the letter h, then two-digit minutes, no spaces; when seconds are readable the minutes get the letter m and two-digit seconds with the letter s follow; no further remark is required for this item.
11h31m27s
